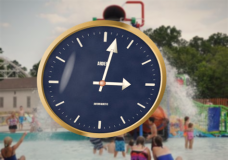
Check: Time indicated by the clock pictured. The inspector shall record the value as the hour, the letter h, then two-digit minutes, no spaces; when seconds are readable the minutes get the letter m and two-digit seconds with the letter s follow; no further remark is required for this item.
3h02
